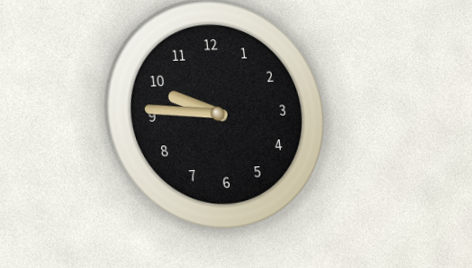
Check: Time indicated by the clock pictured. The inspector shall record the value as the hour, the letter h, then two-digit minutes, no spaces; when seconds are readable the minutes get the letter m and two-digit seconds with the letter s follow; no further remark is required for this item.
9h46
